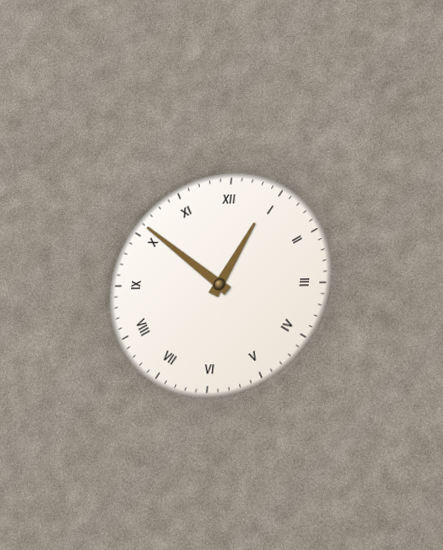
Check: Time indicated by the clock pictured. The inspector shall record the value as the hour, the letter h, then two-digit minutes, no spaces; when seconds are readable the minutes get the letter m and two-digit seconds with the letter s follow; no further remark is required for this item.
12h51
